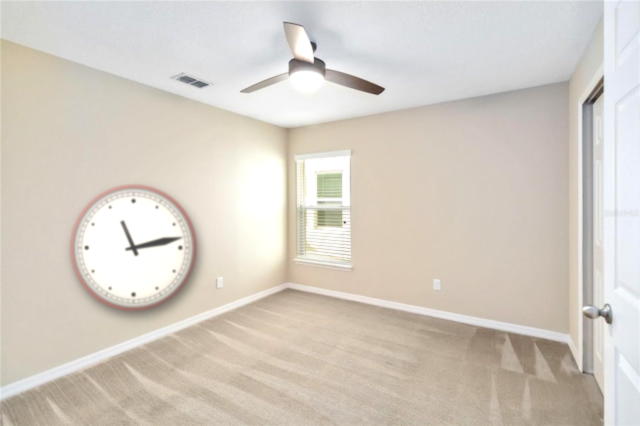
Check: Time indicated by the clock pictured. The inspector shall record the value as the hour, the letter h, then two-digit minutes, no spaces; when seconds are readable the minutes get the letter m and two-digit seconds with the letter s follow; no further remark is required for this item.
11h13
